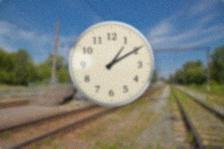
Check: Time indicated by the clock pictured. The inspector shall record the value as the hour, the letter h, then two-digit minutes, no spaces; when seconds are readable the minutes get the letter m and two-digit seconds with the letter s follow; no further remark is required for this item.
1h10
